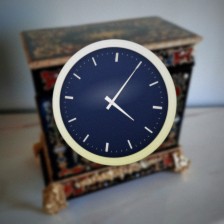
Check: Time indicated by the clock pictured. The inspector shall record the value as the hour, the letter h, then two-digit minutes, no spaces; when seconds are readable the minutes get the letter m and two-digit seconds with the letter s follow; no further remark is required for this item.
4h05
